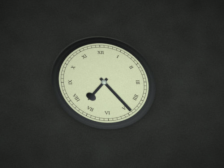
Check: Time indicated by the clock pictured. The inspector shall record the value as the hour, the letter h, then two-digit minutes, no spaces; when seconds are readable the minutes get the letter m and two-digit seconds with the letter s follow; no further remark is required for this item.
7h24
